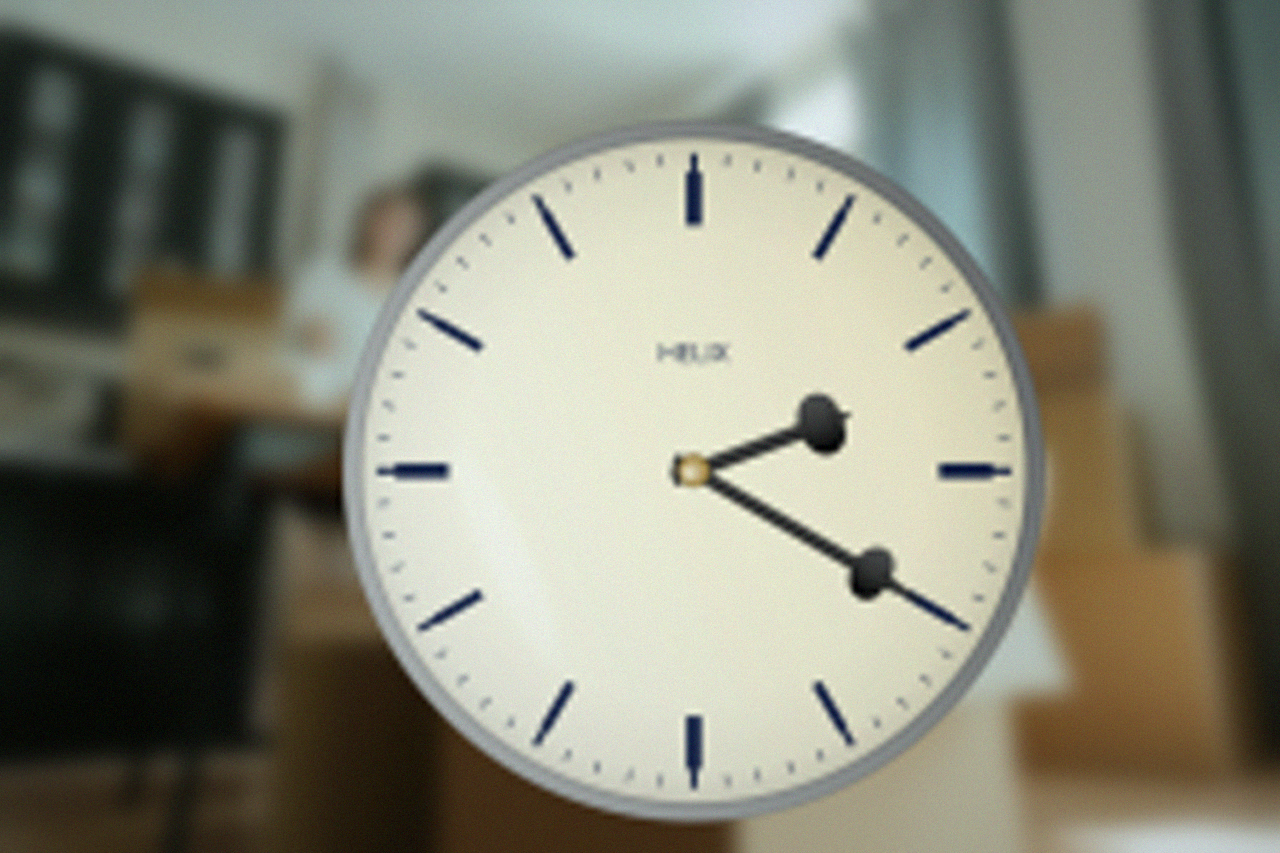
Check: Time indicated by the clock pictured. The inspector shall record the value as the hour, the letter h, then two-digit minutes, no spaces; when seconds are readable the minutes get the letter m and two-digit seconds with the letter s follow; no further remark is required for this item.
2h20
